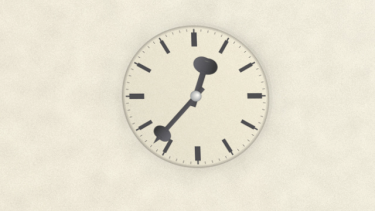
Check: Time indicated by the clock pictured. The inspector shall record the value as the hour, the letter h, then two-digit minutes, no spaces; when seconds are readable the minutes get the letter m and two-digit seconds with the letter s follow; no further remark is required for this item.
12h37
